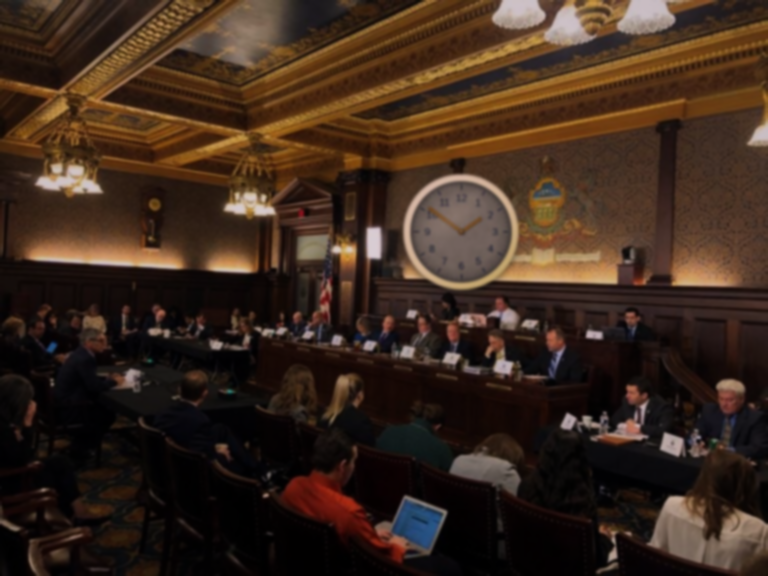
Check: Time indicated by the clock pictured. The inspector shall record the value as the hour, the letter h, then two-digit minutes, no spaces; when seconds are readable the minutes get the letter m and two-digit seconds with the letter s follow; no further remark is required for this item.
1h51
